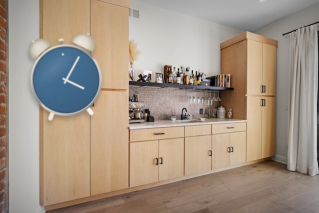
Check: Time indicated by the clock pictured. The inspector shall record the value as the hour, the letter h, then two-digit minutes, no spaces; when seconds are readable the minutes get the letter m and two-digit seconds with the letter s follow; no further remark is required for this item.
4h06
